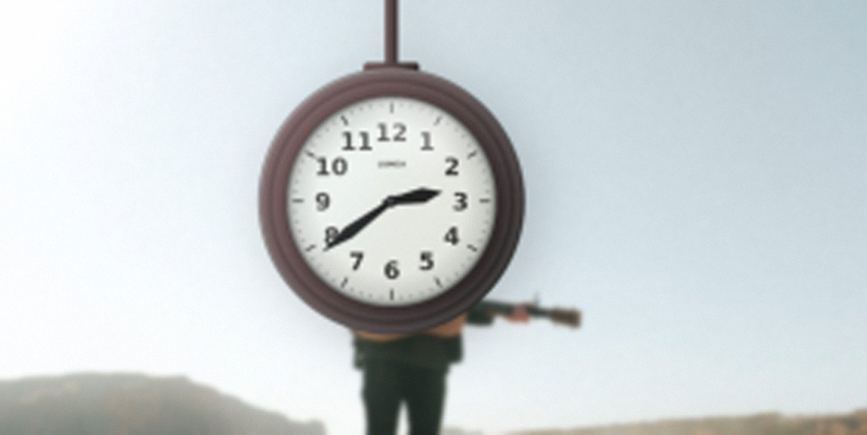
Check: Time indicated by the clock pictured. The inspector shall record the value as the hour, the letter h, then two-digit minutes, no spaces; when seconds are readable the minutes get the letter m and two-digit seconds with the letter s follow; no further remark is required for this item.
2h39
